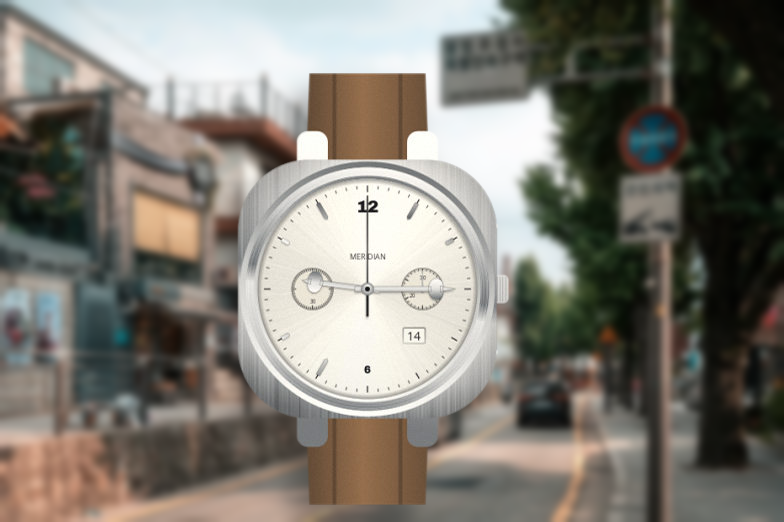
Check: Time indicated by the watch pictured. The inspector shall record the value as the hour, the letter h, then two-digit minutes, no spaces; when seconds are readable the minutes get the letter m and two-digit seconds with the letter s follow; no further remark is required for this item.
9h15
